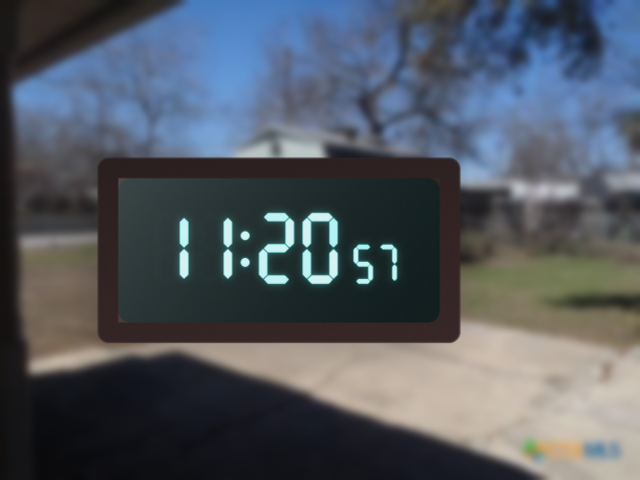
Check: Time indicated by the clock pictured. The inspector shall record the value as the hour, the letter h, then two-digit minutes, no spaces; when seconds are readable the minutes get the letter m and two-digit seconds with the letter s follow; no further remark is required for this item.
11h20m57s
